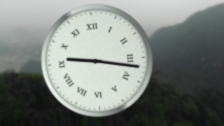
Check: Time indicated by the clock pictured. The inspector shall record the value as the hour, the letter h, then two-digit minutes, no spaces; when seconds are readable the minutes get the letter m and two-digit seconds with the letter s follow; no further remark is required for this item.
9h17
